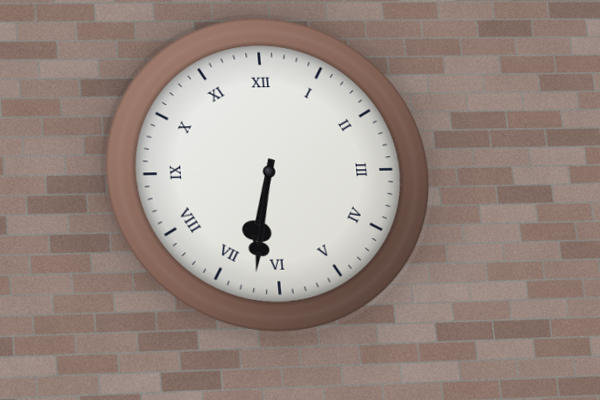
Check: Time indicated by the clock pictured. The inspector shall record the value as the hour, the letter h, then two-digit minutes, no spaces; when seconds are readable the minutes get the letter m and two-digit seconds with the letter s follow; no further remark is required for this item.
6h32
